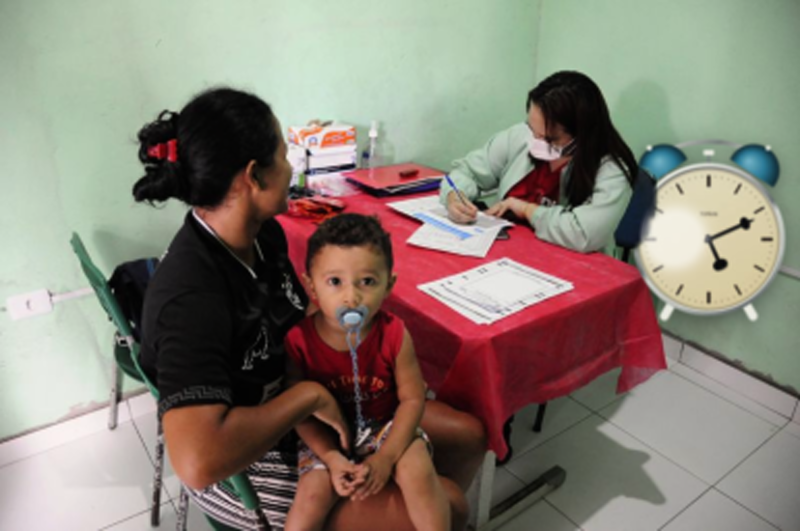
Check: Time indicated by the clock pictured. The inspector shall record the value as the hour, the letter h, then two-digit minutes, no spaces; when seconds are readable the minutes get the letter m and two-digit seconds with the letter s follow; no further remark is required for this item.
5h11
